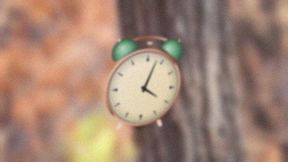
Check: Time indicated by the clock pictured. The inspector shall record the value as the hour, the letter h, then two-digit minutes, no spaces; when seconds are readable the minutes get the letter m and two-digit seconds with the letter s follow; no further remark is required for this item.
4h03
